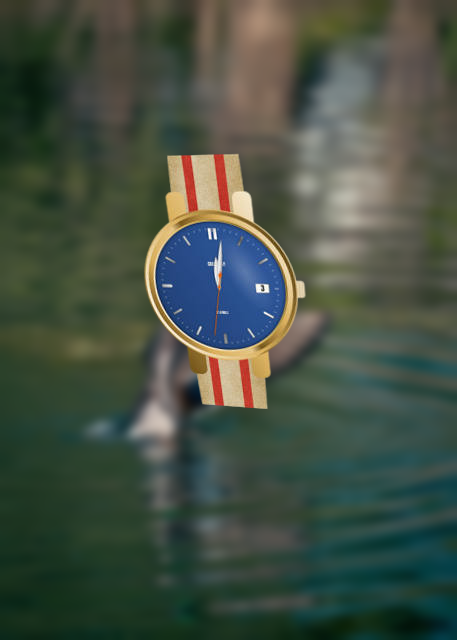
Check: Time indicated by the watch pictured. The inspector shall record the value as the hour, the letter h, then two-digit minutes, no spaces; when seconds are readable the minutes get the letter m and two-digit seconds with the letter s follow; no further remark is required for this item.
12h01m32s
